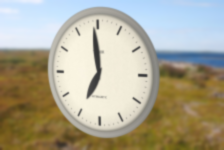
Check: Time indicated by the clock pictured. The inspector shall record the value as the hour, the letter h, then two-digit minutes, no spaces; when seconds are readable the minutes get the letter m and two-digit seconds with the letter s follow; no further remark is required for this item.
6h59
